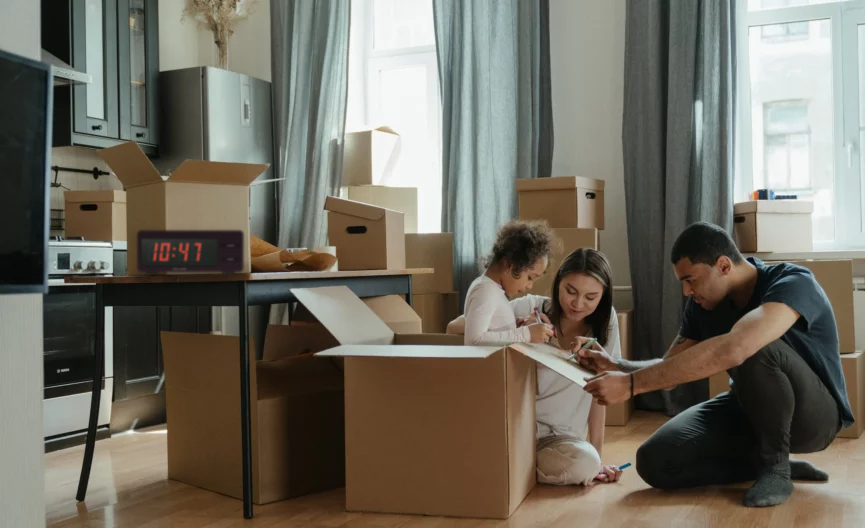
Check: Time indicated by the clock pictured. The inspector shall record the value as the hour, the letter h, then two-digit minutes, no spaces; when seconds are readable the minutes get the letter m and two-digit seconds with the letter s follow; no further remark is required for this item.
10h47
